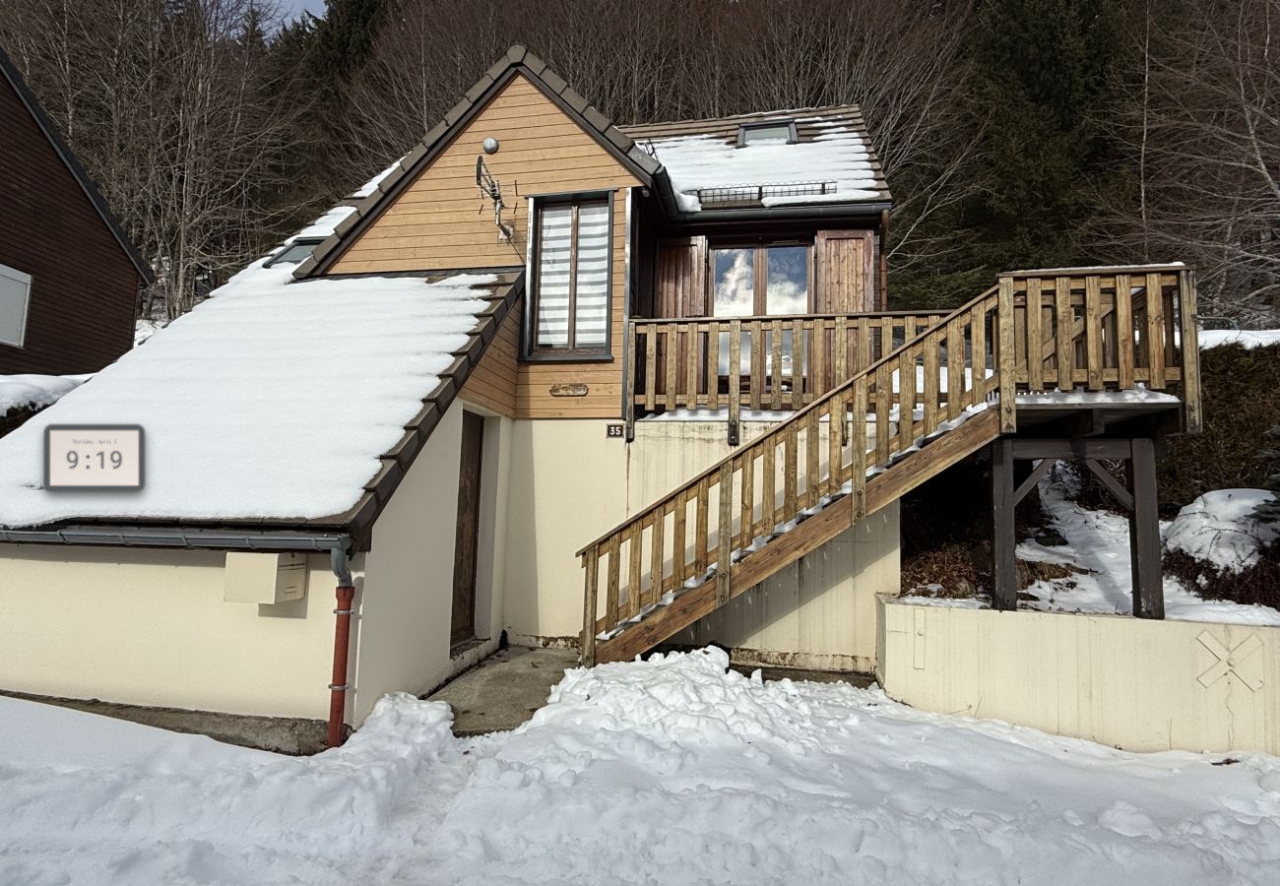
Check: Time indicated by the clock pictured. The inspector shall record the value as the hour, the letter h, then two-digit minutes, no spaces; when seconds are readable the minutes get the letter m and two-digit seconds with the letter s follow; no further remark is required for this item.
9h19
